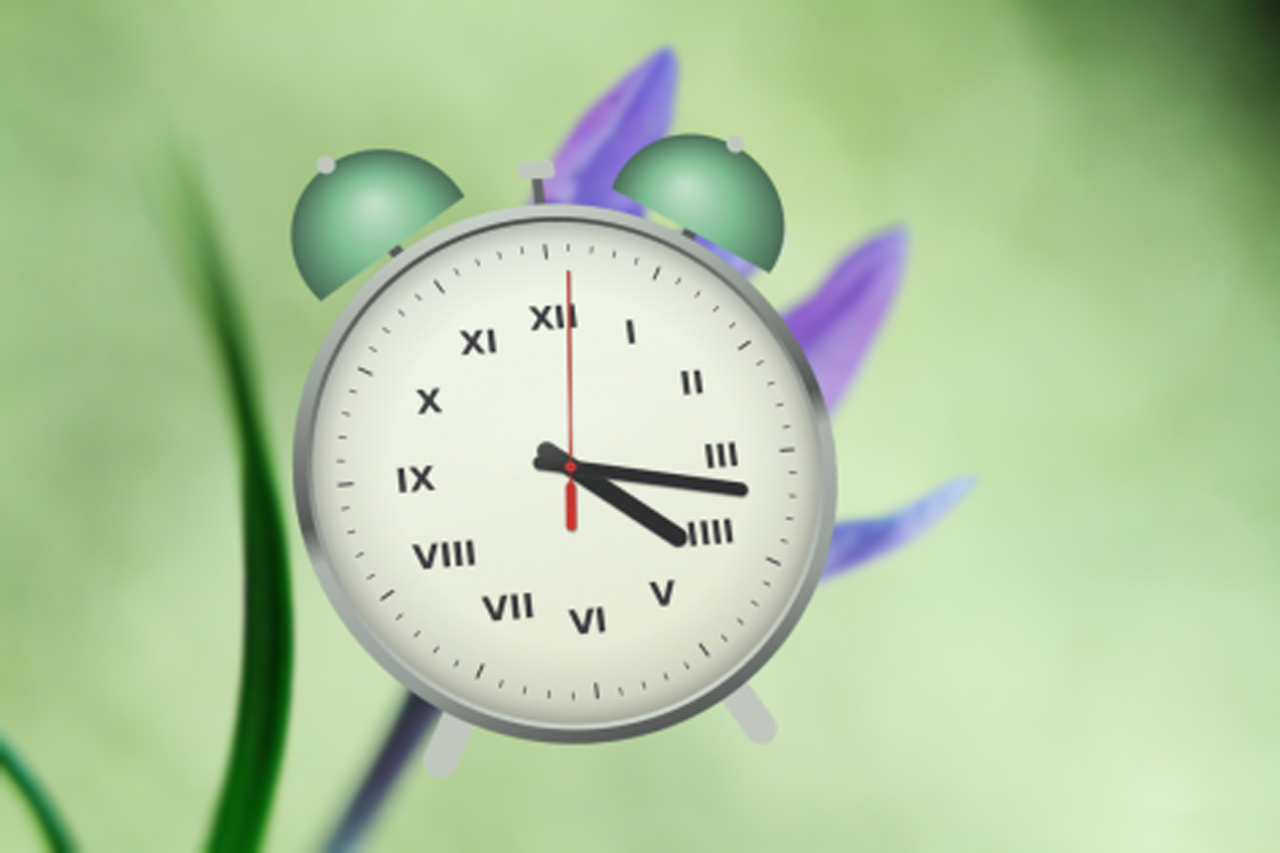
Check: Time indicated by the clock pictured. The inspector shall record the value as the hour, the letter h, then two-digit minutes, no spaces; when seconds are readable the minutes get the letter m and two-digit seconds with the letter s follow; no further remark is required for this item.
4h17m01s
